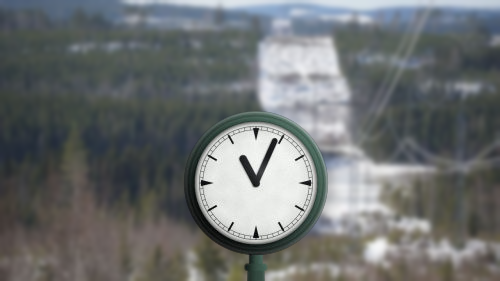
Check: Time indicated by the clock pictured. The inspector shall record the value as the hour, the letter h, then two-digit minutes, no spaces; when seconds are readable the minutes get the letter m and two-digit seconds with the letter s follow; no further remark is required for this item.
11h04
